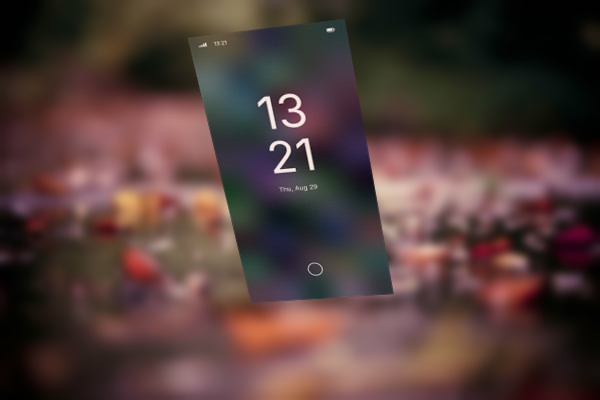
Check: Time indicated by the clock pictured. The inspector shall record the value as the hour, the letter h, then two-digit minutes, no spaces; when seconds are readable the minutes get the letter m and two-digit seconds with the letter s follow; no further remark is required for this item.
13h21
